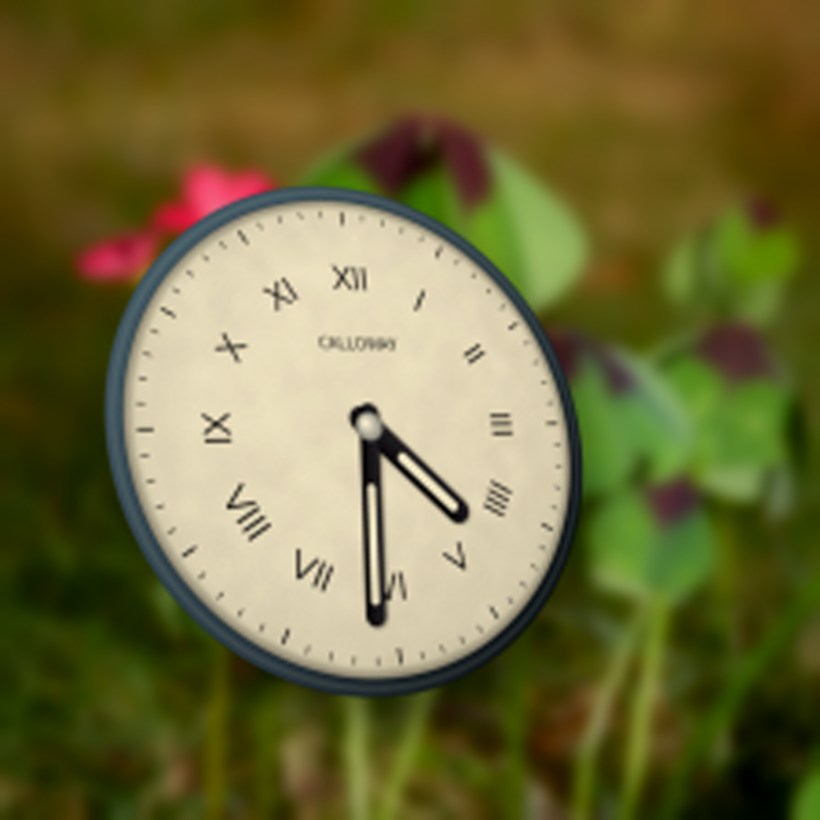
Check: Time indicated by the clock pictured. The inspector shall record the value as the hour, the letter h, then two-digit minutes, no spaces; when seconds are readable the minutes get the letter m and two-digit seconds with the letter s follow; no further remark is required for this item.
4h31
